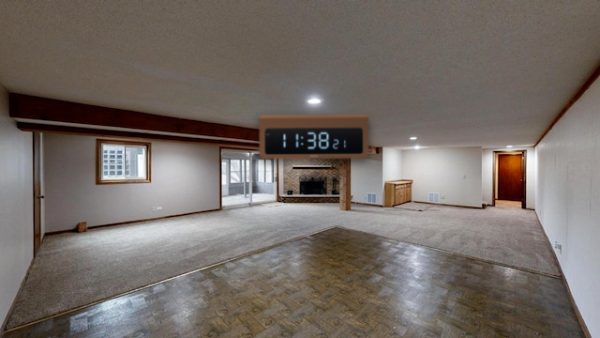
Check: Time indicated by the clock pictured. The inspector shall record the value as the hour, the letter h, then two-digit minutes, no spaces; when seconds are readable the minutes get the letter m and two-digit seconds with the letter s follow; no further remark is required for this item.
11h38m21s
